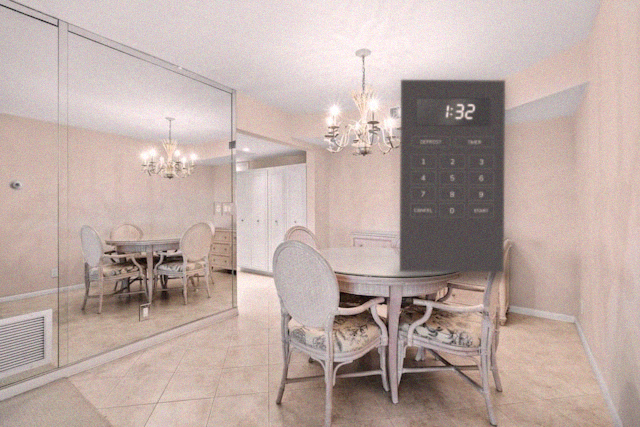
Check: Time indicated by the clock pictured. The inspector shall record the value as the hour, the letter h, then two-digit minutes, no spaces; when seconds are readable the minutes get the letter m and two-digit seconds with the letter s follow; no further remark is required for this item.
1h32
